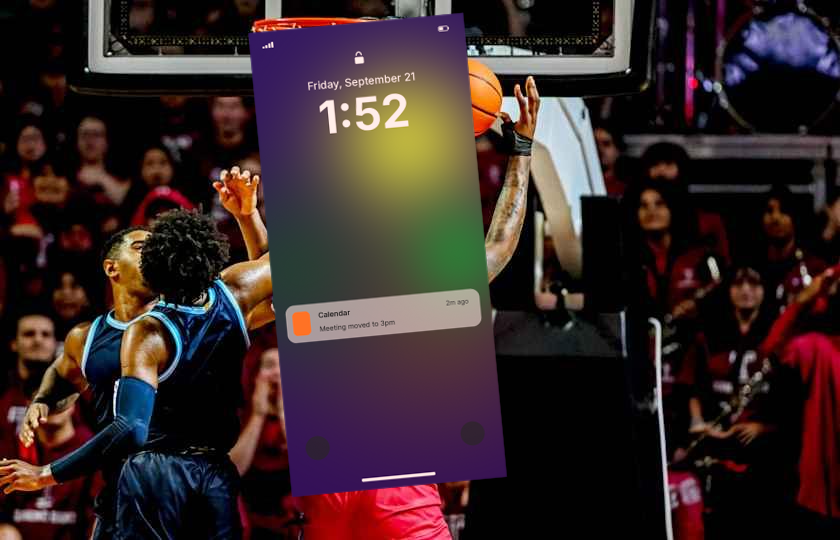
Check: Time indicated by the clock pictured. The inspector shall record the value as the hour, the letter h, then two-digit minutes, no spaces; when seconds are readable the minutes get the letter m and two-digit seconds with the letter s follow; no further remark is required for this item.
1h52
